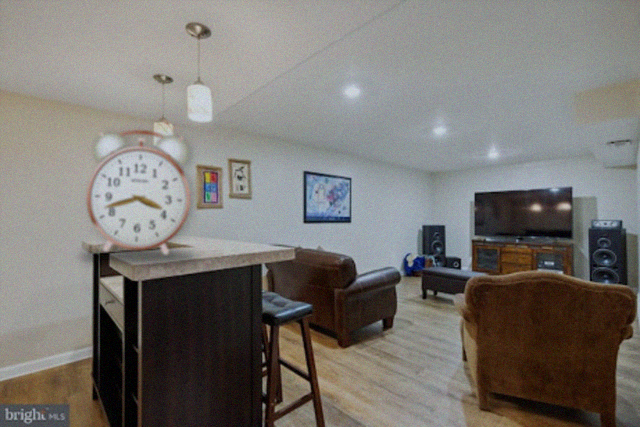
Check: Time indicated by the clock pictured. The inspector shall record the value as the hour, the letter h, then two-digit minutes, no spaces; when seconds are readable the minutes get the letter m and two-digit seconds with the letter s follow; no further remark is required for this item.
3h42
